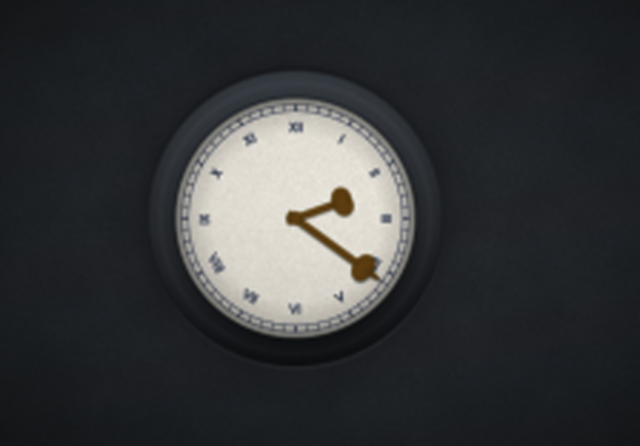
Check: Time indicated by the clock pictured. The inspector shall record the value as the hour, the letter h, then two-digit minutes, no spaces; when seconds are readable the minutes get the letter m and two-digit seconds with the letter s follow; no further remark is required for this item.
2h21
